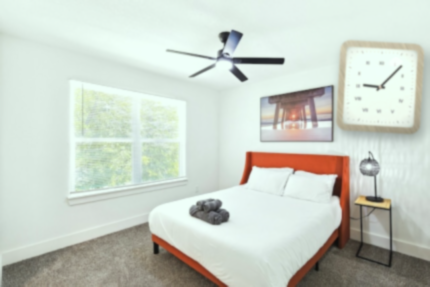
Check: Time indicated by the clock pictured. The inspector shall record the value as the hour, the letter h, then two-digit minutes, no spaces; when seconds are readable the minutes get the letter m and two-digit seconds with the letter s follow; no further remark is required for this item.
9h07
